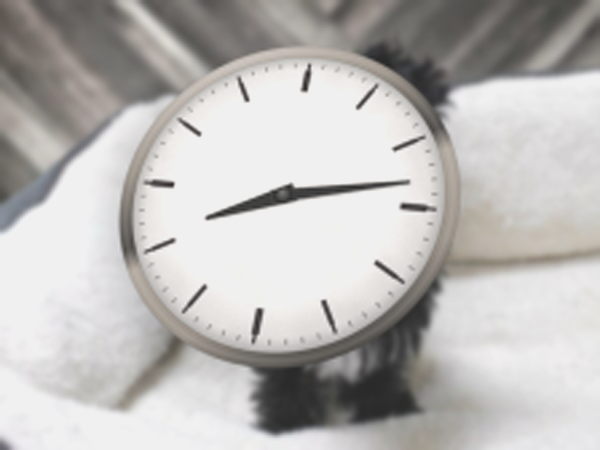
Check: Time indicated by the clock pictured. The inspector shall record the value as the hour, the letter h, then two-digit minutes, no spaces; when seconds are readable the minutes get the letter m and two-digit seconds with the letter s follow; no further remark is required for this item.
8h13
